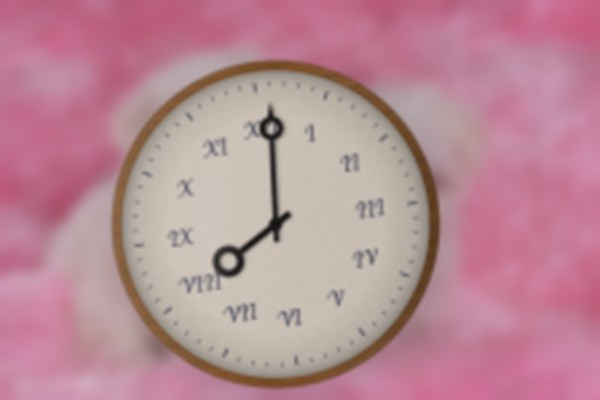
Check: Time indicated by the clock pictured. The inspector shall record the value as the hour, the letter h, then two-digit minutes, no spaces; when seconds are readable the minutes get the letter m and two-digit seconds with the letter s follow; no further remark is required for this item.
8h01
